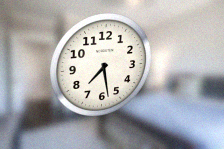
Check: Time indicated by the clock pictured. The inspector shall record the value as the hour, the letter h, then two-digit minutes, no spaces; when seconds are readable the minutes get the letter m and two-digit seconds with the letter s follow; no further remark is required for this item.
7h28
